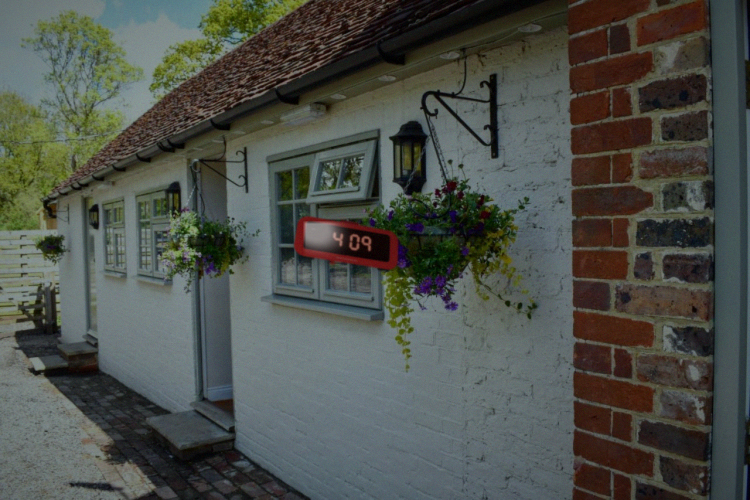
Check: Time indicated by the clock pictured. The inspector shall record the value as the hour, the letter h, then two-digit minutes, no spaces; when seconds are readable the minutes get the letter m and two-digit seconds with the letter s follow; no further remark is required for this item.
4h09
